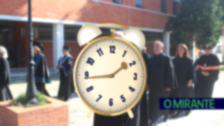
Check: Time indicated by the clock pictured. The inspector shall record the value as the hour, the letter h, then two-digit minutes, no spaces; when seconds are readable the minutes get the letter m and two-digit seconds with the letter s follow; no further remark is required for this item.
1h44
